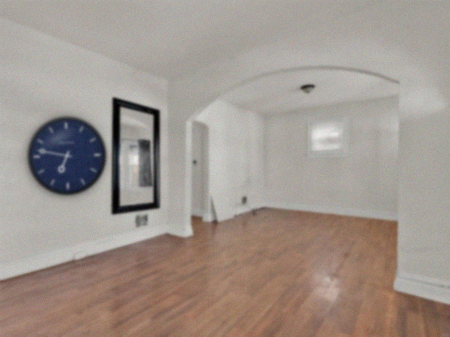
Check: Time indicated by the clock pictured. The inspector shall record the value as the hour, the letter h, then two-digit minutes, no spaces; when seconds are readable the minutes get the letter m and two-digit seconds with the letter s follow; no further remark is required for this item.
6h47
